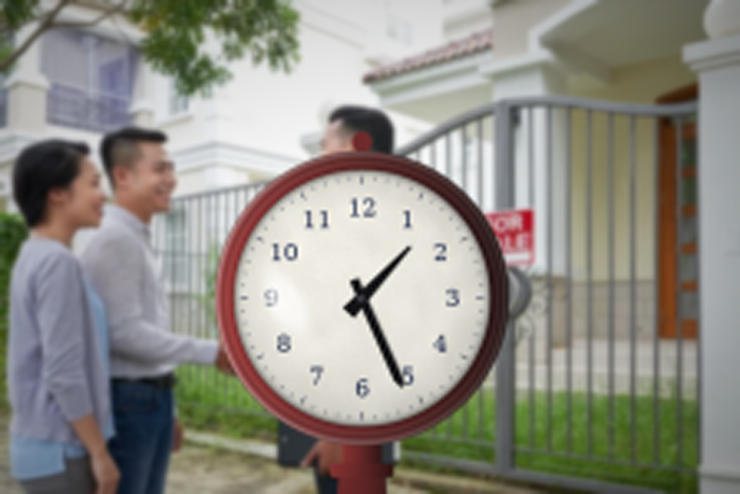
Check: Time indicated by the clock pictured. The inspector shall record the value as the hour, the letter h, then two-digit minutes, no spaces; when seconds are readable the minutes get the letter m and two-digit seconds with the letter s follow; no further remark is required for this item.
1h26
